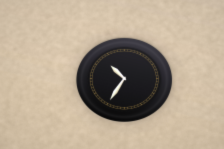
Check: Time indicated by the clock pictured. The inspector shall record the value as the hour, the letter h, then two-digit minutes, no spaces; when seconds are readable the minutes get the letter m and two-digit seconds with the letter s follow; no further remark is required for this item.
10h35
